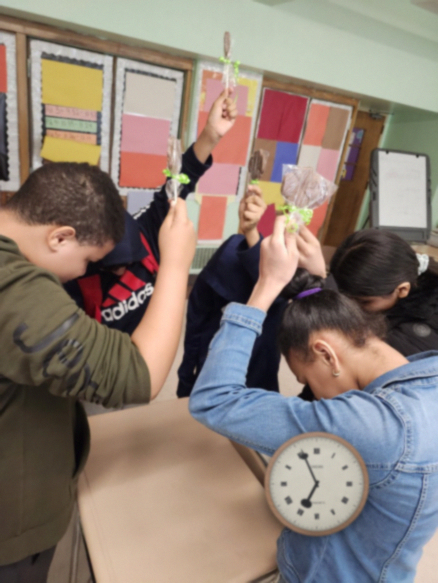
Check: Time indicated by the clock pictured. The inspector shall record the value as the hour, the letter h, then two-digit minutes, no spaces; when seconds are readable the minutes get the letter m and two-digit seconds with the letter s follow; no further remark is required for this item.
6h56
